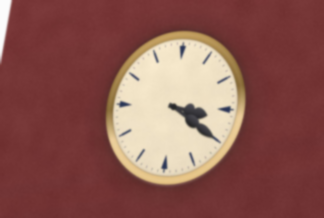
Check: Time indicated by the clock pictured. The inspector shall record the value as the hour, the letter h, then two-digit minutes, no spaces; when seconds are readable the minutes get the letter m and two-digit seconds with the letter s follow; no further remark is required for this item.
3h20
